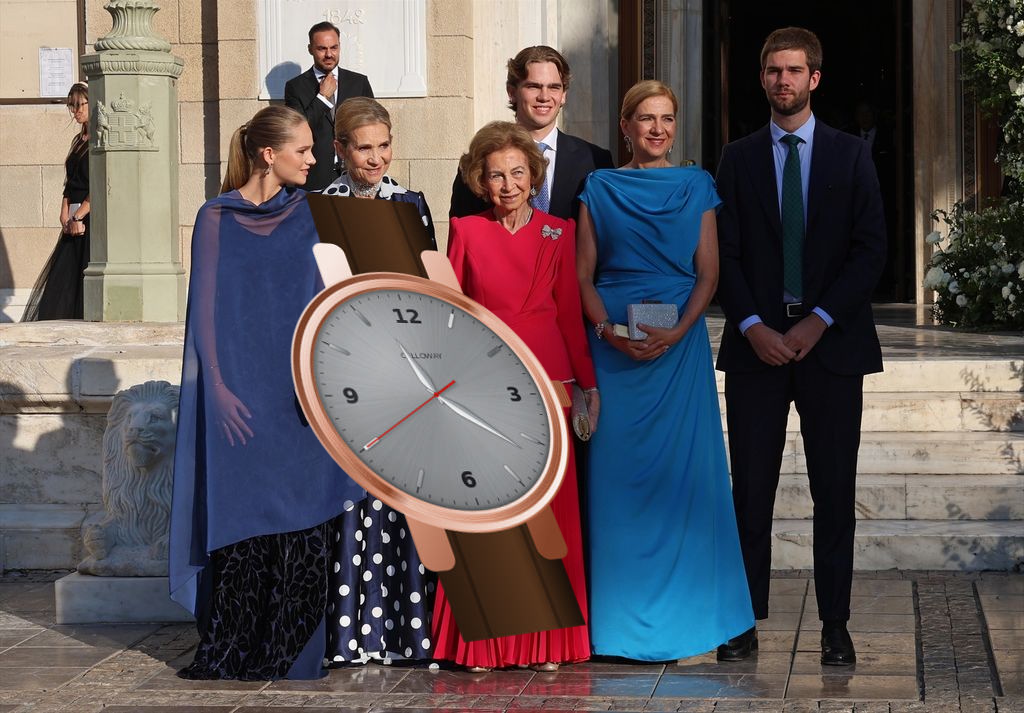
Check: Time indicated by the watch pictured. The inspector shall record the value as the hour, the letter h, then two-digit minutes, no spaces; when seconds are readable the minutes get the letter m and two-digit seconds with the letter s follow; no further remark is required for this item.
11h21m40s
